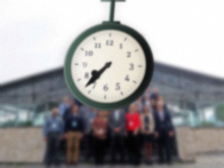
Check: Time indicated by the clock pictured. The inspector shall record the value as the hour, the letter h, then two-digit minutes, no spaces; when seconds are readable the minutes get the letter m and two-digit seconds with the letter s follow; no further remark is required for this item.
7h37
